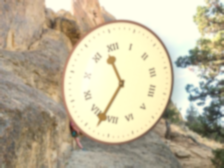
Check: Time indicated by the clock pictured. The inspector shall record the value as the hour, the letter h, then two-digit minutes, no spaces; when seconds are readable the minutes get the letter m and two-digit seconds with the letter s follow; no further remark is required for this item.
11h38
